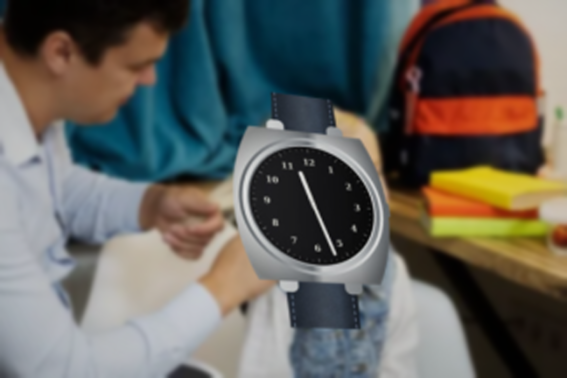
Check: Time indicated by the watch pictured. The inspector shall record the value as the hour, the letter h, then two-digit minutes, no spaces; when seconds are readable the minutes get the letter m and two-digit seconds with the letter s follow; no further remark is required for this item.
11h27
